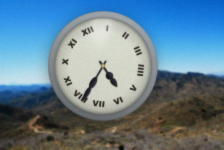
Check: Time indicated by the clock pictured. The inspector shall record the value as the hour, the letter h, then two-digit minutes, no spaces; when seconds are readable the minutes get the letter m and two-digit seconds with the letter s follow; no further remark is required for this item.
5h39
